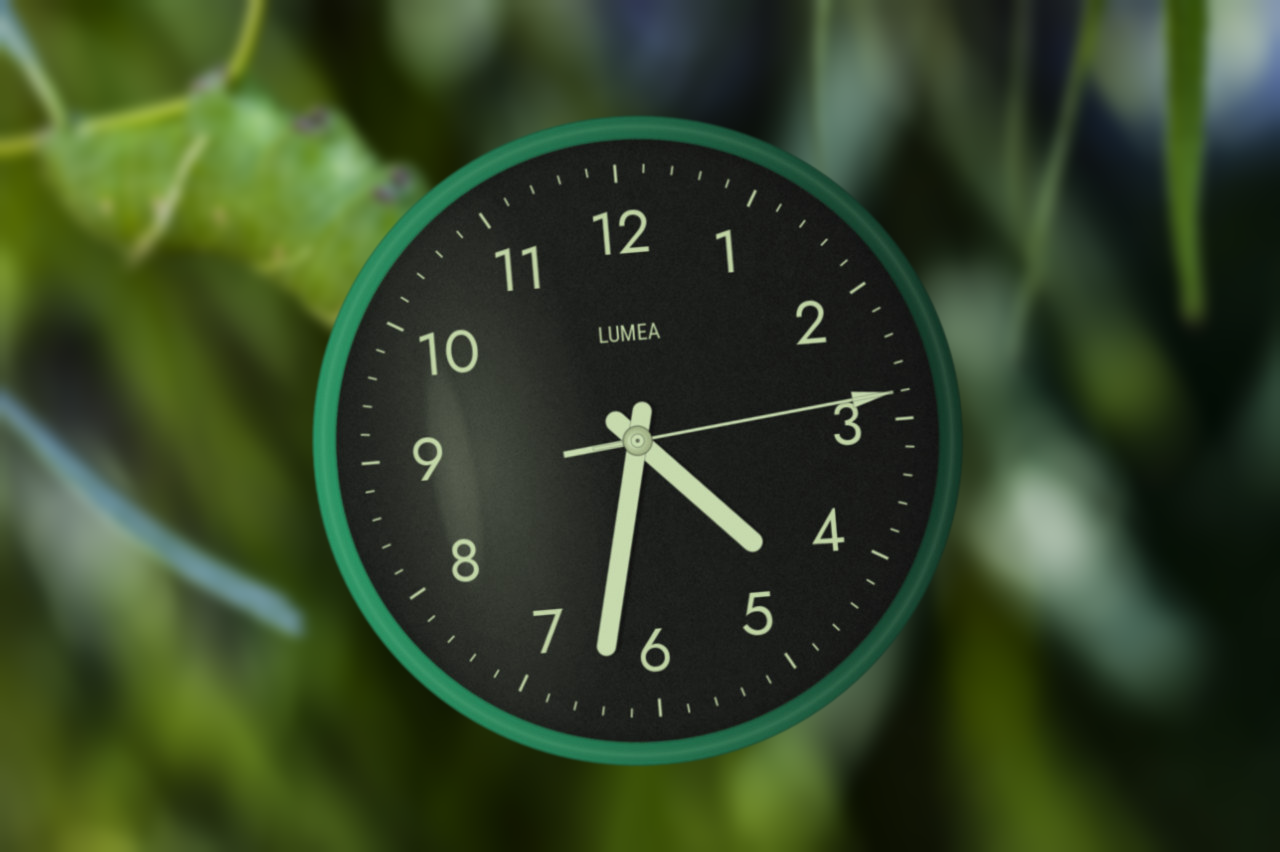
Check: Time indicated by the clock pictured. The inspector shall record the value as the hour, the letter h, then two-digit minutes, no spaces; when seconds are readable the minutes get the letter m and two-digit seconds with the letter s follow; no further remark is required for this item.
4h32m14s
